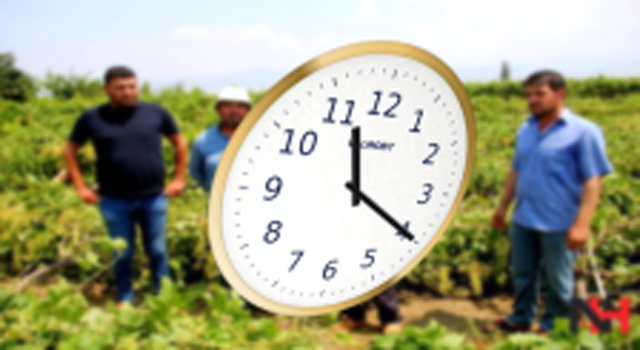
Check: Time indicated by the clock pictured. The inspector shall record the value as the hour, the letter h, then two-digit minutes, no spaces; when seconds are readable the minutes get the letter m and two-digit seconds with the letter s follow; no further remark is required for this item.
11h20
